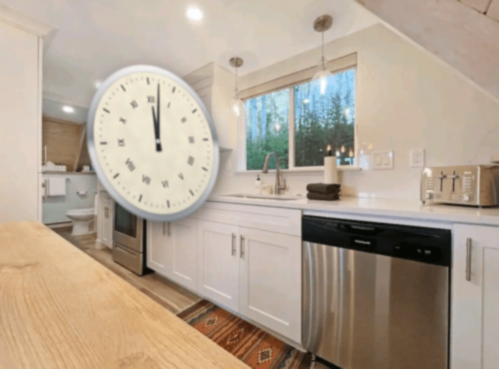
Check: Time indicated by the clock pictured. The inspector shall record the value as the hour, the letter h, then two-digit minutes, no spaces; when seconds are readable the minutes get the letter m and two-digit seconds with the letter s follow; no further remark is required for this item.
12h02
